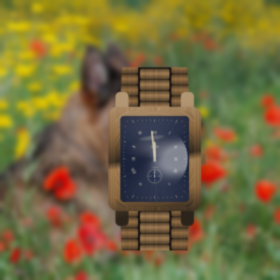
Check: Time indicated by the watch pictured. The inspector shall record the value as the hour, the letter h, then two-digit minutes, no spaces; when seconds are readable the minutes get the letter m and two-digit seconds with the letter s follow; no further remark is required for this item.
11h59
